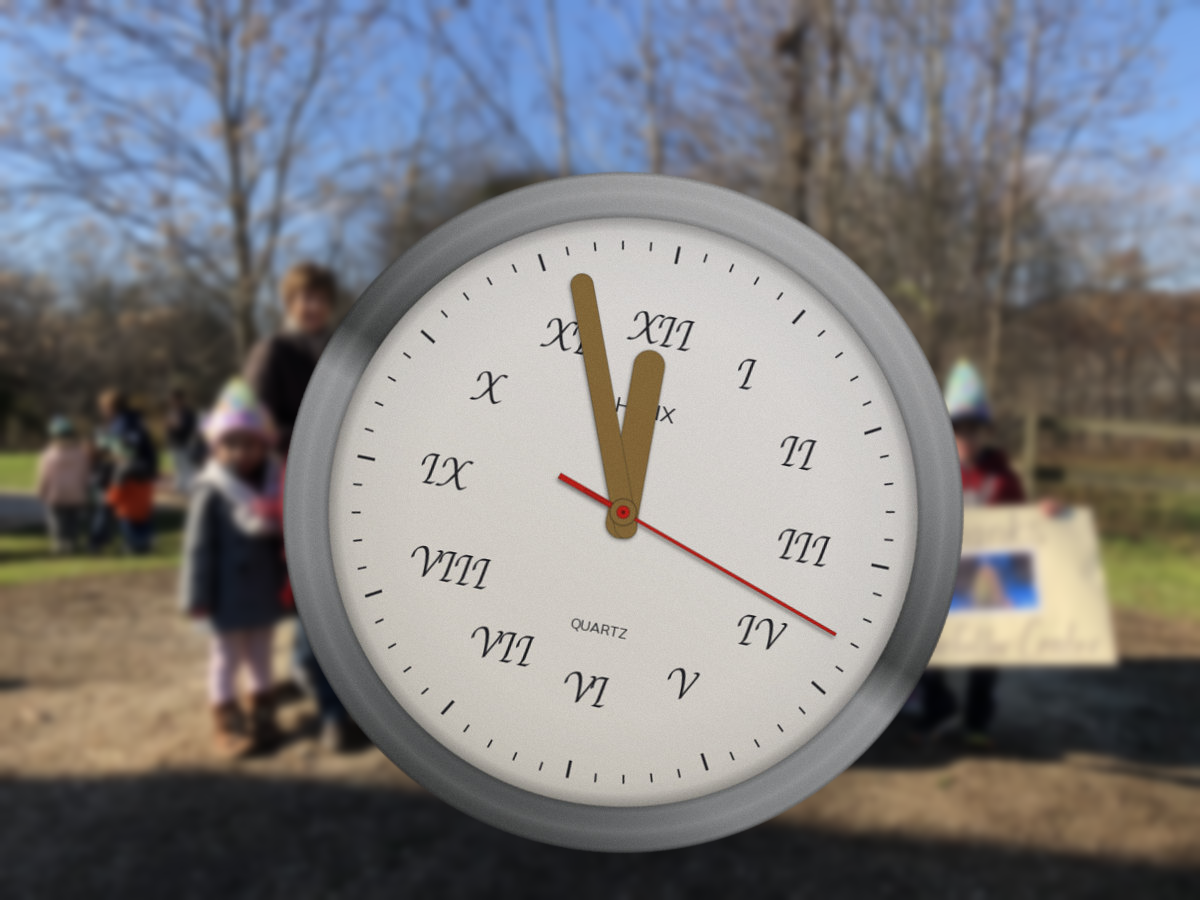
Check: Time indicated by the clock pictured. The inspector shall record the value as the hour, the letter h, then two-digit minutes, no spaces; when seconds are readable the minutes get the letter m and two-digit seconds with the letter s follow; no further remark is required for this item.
11h56m18s
